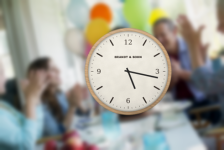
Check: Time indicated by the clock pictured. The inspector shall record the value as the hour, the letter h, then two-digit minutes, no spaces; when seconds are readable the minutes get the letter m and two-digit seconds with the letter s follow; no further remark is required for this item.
5h17
